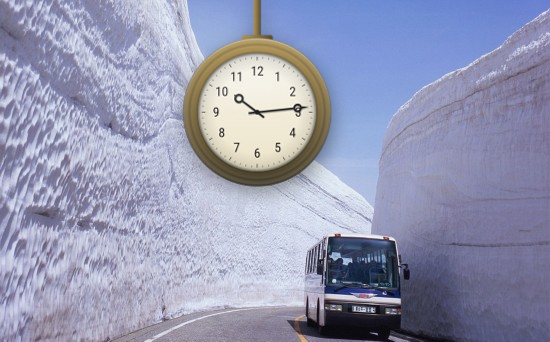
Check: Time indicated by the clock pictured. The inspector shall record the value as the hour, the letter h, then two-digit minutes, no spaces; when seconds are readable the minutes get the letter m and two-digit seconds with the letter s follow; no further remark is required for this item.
10h14
